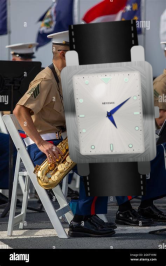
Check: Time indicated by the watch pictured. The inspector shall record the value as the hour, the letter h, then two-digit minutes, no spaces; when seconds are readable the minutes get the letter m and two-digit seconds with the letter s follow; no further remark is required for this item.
5h09
